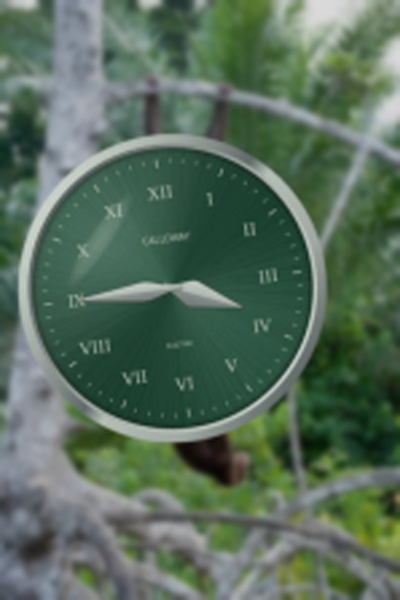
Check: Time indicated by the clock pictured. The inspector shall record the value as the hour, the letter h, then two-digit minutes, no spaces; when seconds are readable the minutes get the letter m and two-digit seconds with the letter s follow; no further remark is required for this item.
3h45
